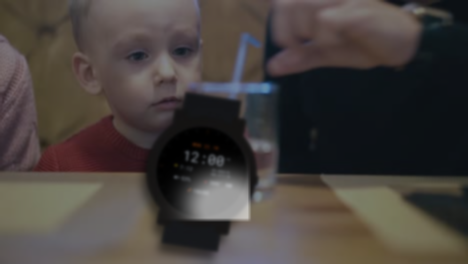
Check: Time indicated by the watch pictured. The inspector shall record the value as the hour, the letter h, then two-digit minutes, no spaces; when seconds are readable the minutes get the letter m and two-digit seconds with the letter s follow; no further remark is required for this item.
12h00
